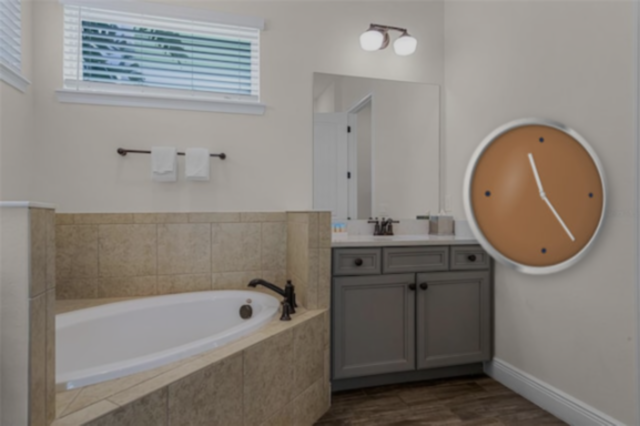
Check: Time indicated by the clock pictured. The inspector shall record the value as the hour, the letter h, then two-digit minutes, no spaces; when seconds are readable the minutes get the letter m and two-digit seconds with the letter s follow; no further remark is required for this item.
11h24
